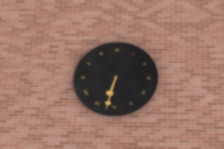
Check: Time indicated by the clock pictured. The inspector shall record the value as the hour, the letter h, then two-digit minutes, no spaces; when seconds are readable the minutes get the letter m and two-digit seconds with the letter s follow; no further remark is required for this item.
6h32
